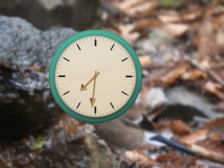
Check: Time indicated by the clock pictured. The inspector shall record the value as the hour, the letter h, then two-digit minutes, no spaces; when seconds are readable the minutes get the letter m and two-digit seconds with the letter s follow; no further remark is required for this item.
7h31
